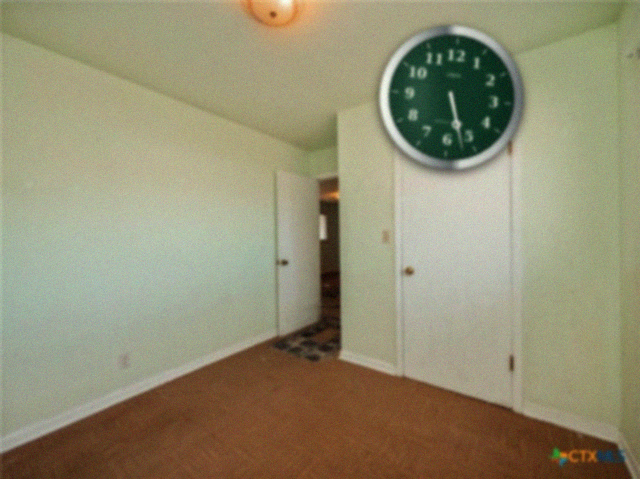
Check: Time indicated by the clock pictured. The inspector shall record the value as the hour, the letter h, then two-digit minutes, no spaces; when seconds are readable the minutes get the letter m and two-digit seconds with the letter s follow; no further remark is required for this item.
5h27
